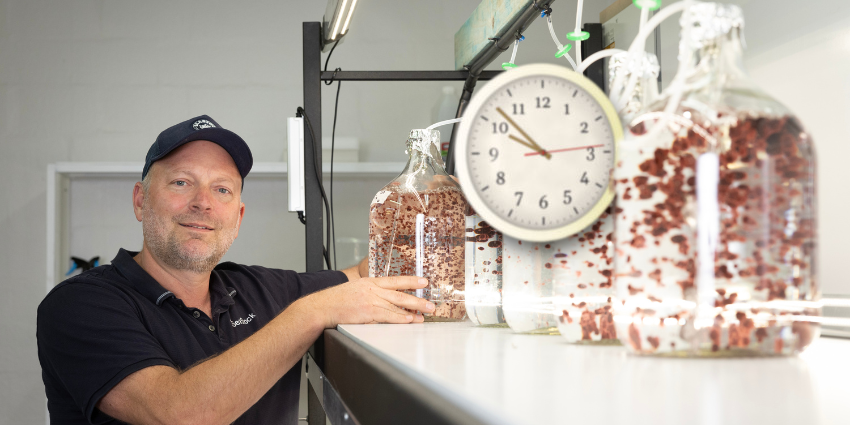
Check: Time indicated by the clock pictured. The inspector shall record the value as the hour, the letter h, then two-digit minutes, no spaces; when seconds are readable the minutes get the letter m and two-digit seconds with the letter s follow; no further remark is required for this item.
9h52m14s
